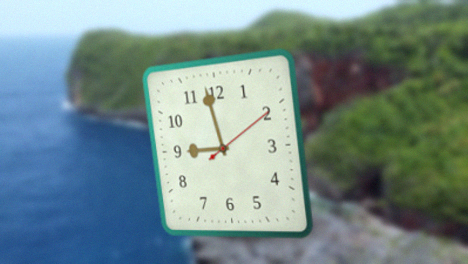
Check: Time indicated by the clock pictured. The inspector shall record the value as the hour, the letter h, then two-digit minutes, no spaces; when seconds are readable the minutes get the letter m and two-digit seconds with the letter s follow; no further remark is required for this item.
8h58m10s
